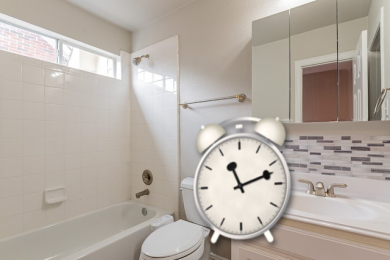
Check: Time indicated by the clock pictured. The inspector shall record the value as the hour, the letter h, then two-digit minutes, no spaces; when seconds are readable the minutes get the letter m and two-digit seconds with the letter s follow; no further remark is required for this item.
11h12
